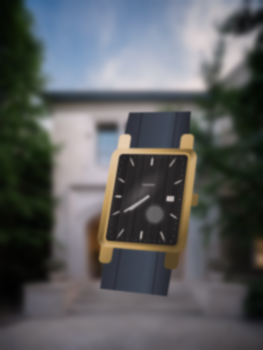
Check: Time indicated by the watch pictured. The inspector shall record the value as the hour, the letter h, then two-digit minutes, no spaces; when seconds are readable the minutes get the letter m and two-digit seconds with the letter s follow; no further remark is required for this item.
7h39
